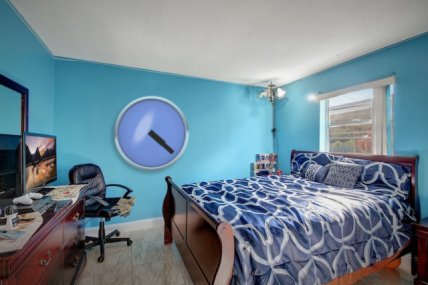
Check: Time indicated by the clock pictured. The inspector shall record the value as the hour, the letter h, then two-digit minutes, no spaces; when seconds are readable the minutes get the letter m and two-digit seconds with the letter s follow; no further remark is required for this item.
4h22
